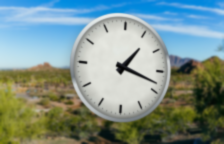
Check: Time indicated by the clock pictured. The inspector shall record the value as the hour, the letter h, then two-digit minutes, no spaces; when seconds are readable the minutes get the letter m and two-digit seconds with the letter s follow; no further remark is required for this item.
1h18
